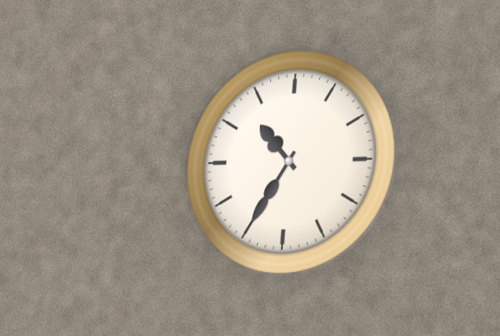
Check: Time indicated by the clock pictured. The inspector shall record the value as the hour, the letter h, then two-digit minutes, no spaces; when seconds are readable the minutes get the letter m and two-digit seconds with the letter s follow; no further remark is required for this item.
10h35
